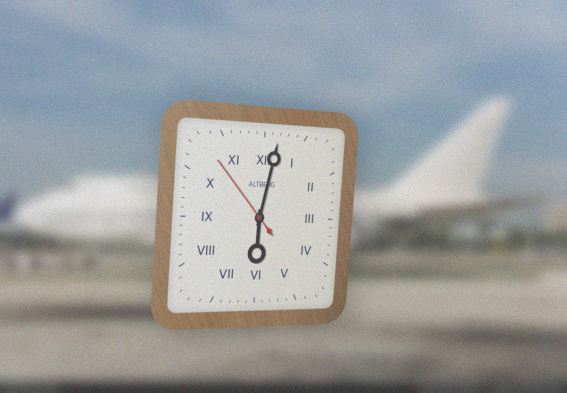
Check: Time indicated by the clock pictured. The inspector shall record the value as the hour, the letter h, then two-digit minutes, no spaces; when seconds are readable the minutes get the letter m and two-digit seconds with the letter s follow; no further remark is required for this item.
6h01m53s
